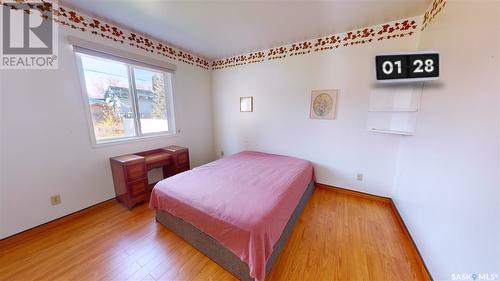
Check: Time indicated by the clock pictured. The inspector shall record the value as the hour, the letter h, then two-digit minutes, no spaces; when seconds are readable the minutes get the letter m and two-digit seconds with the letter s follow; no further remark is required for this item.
1h28
